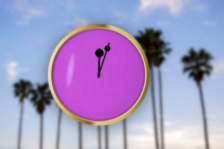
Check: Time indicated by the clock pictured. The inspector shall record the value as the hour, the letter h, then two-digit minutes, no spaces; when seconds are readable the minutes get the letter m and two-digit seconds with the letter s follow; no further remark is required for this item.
12h03
